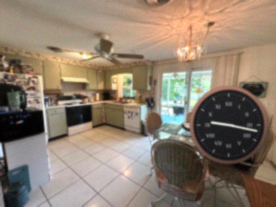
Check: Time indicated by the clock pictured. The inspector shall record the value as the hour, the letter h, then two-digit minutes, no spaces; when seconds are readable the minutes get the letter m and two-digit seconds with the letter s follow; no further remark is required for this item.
9h17
